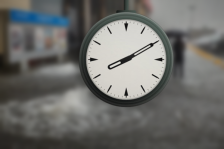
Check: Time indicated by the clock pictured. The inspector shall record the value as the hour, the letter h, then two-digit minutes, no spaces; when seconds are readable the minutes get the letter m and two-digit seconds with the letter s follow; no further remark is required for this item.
8h10
